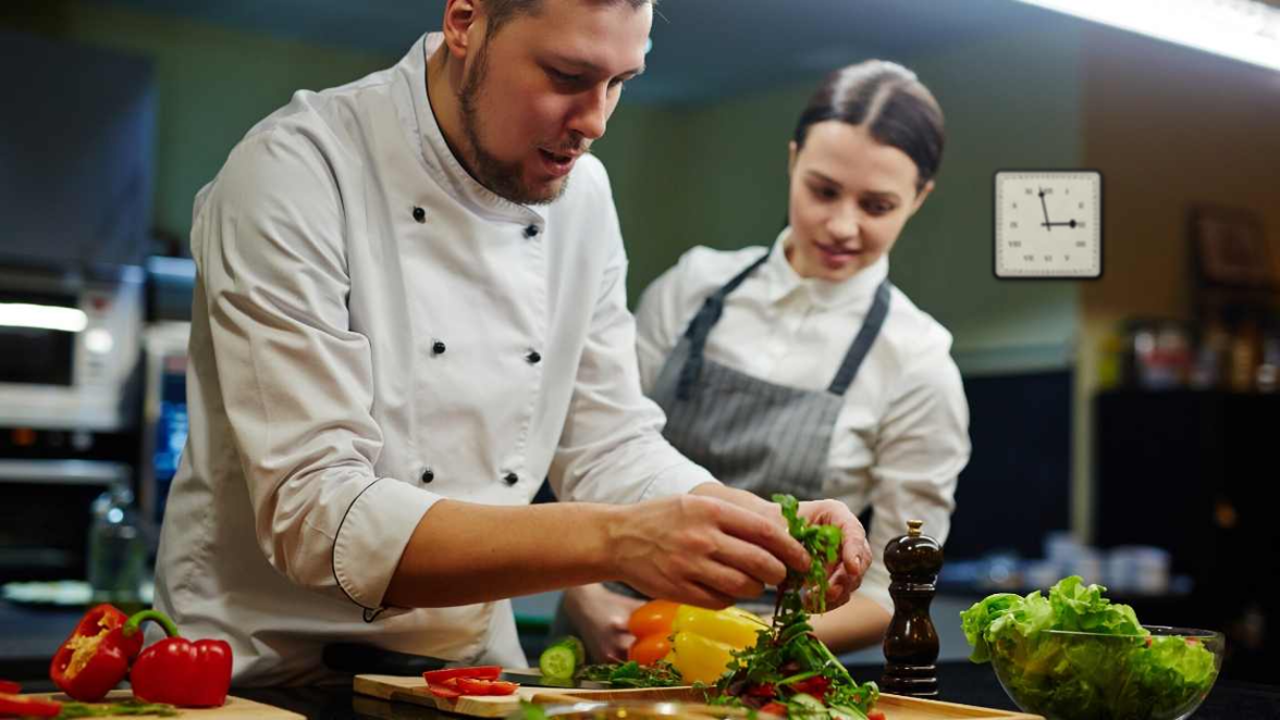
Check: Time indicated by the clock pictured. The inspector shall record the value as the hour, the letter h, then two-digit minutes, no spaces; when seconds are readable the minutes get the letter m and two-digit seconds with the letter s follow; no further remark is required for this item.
2h58
